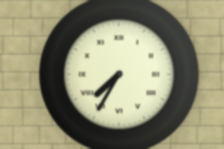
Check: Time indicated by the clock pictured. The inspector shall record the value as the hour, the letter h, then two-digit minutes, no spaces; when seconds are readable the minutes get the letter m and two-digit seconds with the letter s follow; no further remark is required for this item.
7h35
